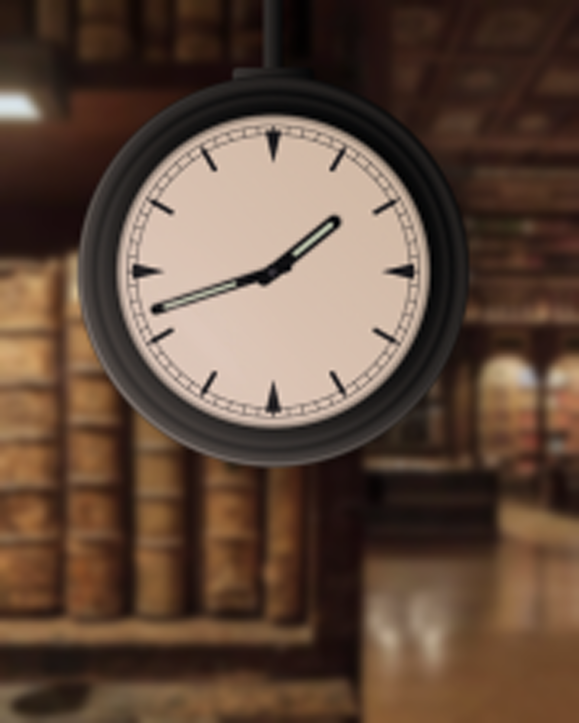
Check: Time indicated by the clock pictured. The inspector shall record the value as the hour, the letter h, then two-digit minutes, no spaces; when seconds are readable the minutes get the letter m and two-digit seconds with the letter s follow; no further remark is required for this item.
1h42
